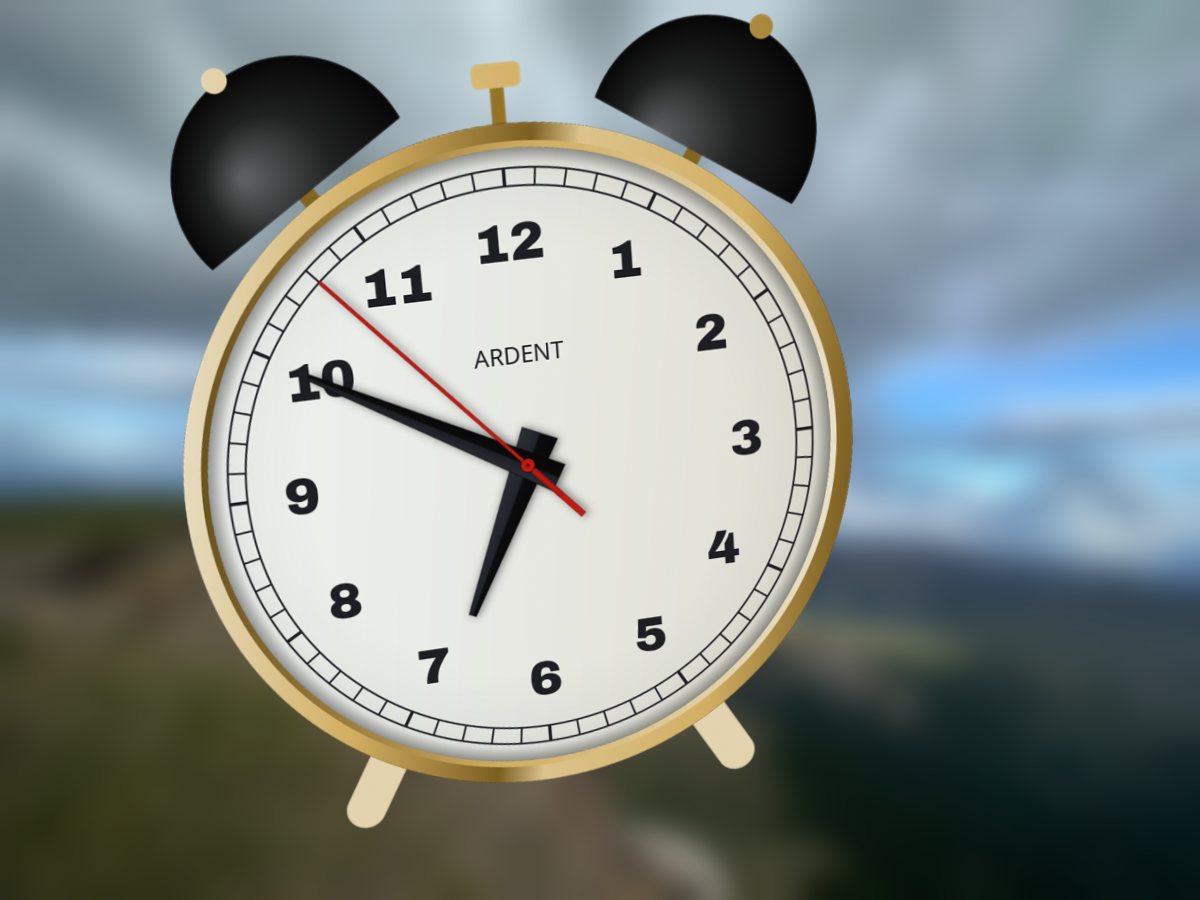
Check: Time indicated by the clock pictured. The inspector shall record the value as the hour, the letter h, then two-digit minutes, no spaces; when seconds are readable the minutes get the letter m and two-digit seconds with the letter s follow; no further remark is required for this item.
6h49m53s
